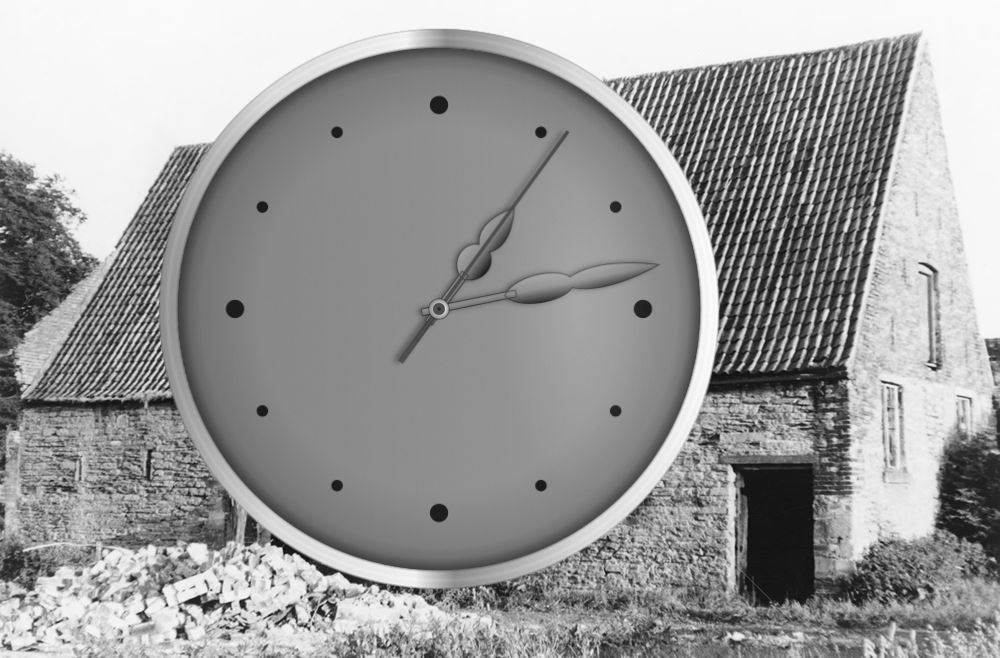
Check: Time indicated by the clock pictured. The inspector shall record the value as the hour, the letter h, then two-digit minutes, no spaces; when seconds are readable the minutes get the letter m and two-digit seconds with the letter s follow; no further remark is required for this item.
1h13m06s
